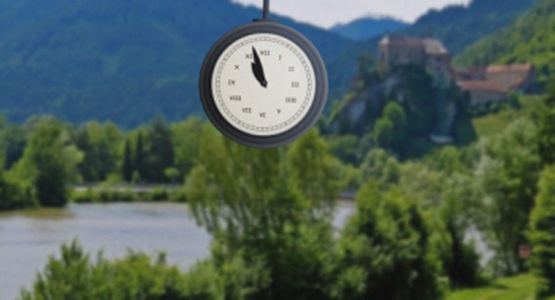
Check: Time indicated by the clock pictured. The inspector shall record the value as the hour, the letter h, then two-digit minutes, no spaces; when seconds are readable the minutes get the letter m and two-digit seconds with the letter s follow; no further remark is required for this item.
10h57
